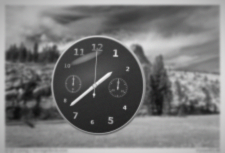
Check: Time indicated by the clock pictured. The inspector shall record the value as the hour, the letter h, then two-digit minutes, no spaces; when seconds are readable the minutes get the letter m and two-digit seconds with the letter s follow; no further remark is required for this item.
1h38
